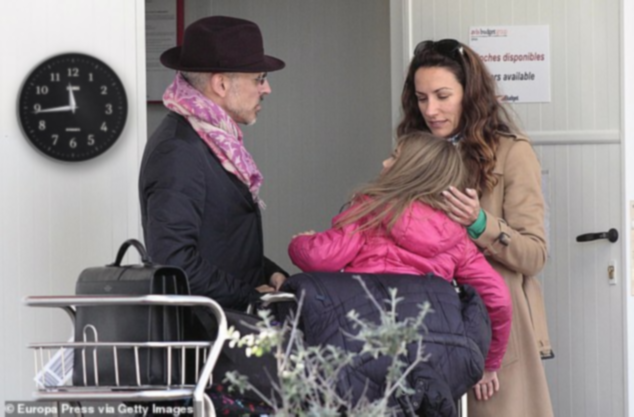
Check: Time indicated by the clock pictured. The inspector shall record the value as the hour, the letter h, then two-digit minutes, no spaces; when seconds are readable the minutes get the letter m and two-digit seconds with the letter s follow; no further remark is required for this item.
11h44
